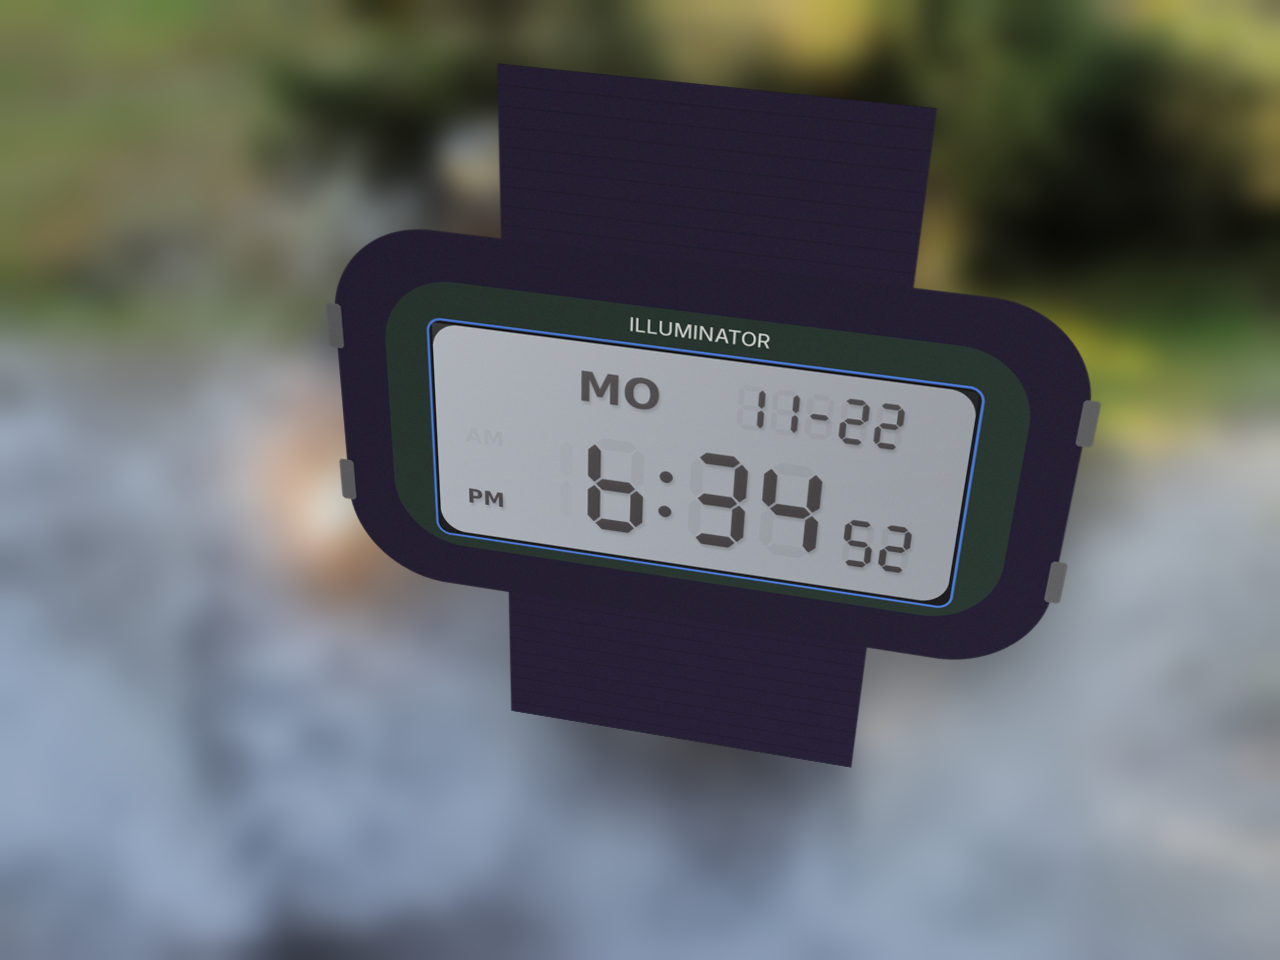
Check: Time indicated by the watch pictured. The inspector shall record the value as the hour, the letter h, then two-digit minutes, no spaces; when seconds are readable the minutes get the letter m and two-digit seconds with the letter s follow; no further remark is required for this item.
6h34m52s
